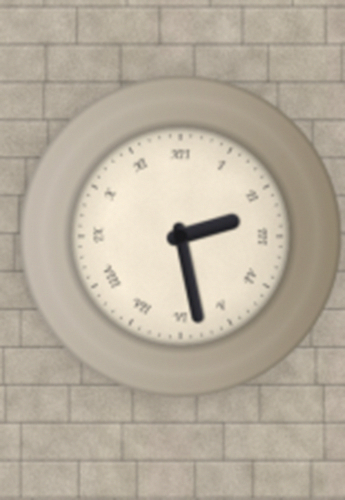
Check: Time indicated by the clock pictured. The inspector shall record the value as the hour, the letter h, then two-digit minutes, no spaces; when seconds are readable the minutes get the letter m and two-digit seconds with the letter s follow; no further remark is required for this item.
2h28
